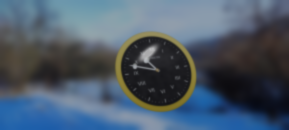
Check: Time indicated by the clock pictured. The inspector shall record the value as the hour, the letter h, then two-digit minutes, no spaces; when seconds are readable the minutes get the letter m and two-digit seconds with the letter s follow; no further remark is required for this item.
10h48
